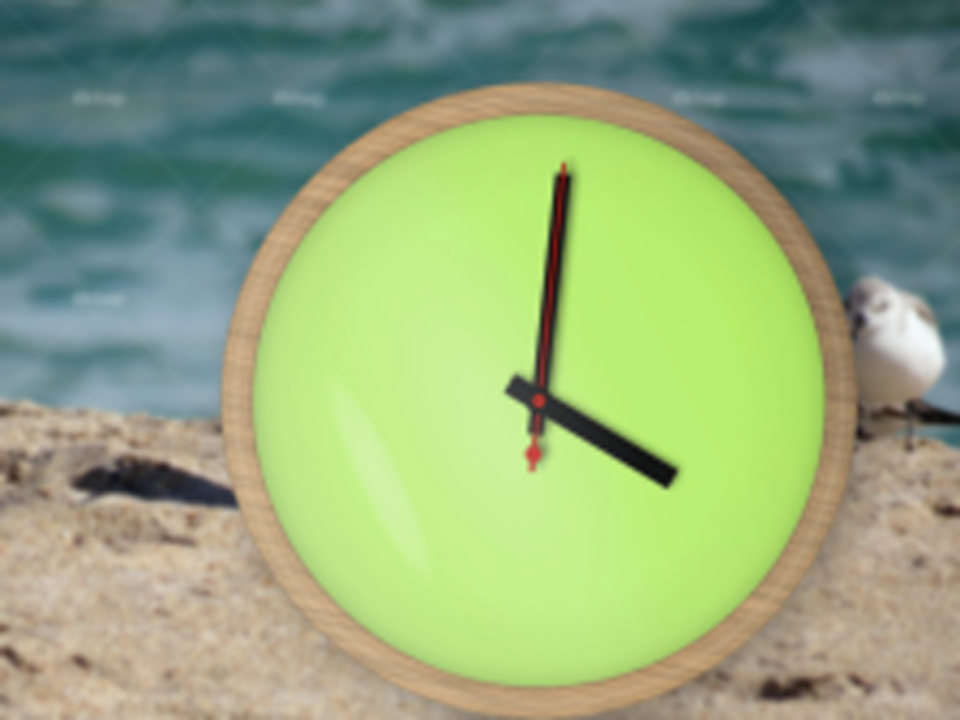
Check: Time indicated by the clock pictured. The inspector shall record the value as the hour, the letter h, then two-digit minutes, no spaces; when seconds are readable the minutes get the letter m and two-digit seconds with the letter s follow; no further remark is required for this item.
4h01m01s
